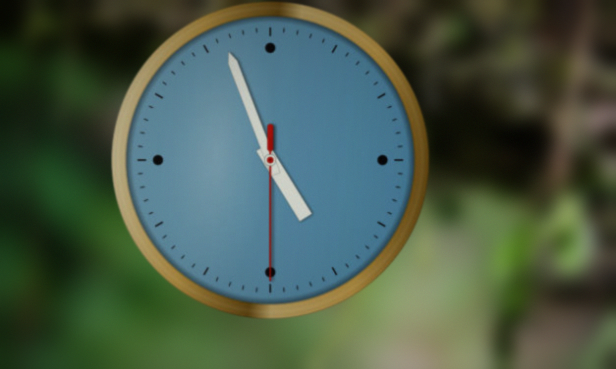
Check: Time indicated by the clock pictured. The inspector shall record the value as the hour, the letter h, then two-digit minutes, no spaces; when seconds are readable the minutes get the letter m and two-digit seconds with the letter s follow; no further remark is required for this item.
4h56m30s
